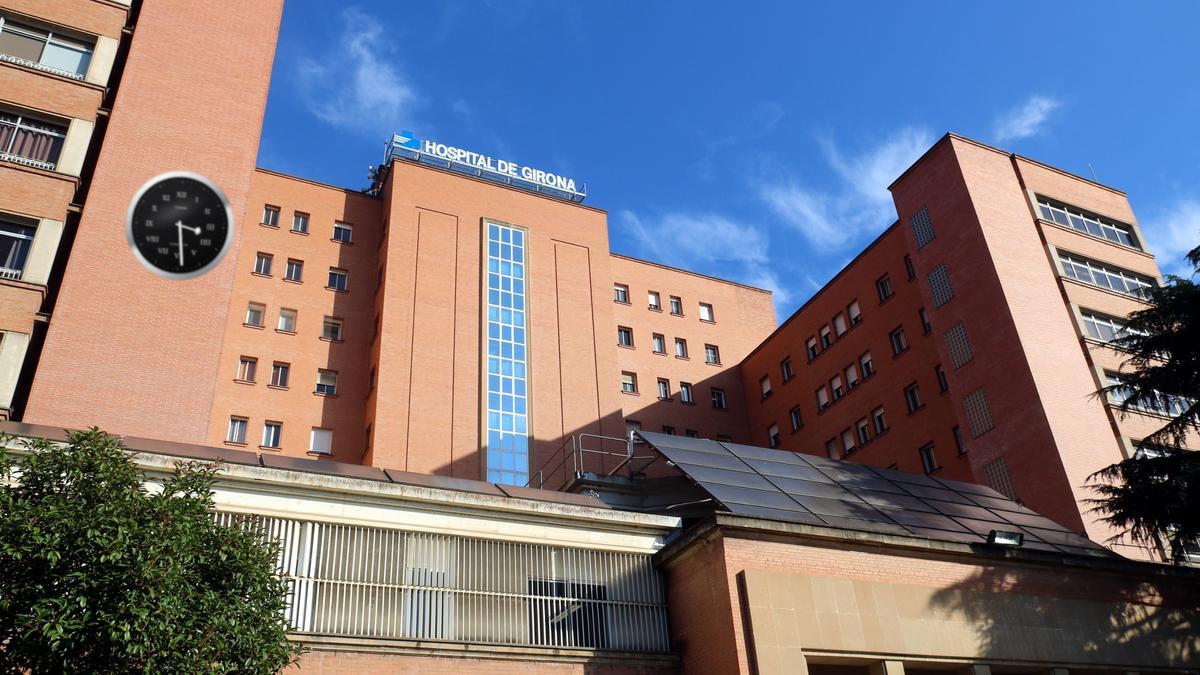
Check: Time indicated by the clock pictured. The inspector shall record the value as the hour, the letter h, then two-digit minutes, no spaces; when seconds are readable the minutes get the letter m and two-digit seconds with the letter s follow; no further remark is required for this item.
3h29
